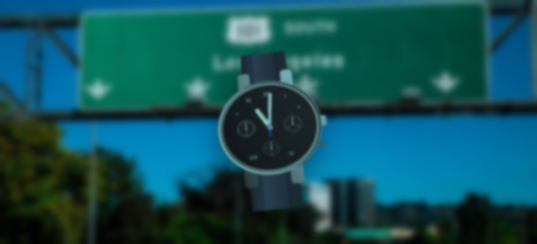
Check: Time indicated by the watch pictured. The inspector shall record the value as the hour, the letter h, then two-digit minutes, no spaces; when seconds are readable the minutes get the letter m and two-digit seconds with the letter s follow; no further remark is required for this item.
11h01
